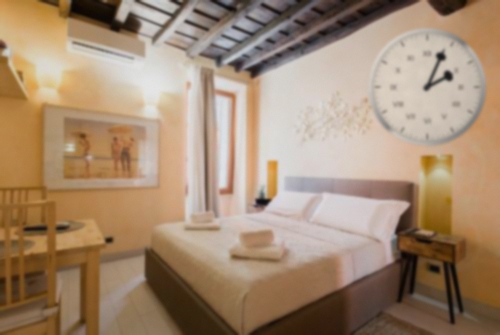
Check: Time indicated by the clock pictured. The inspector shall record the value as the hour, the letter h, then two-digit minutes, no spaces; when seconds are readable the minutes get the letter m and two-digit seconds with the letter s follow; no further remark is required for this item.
2h04
